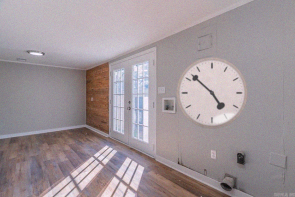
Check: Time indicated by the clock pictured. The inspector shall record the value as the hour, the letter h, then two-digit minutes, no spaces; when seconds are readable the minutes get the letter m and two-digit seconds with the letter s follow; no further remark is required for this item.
4h52
